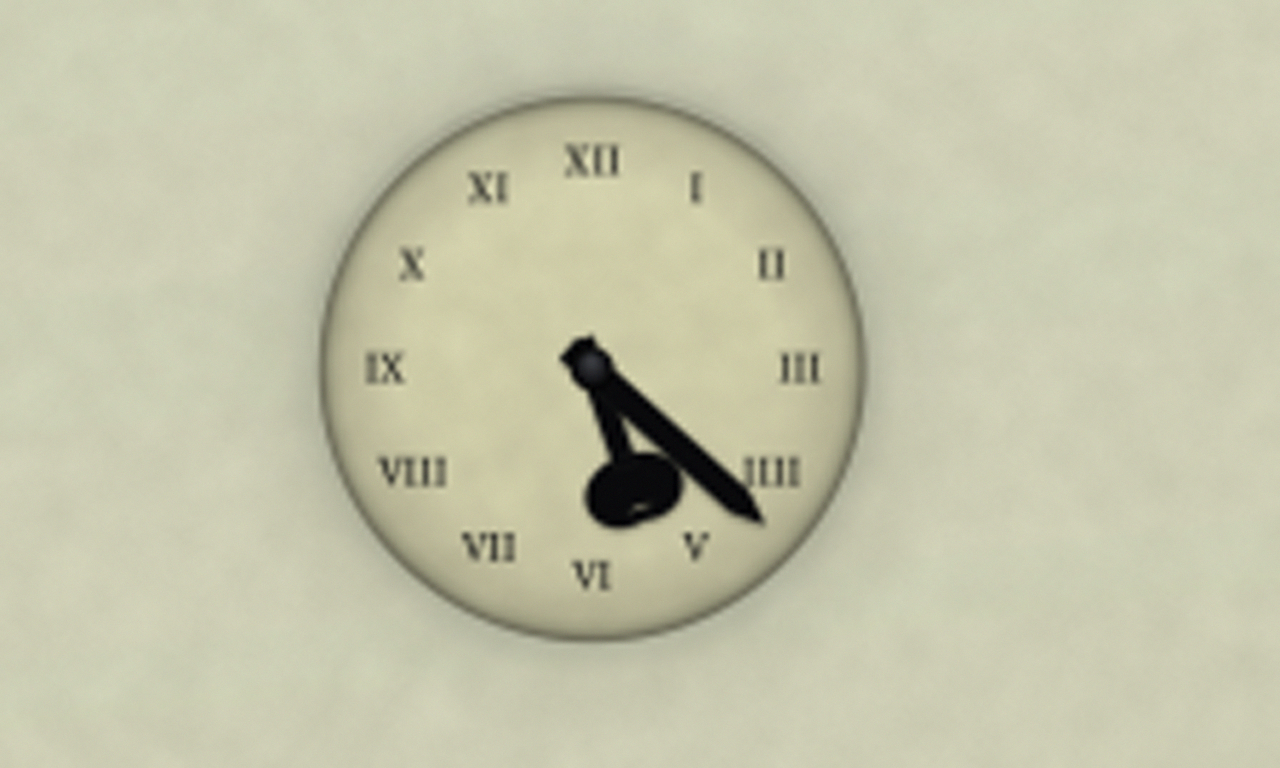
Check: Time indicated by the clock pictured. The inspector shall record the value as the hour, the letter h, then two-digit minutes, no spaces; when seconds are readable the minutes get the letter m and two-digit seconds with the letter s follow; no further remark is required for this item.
5h22
